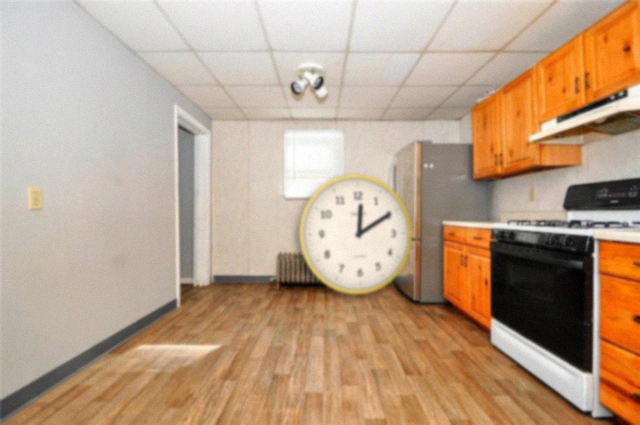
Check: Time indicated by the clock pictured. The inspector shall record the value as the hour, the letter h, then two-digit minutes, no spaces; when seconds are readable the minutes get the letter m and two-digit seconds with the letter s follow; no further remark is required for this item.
12h10
